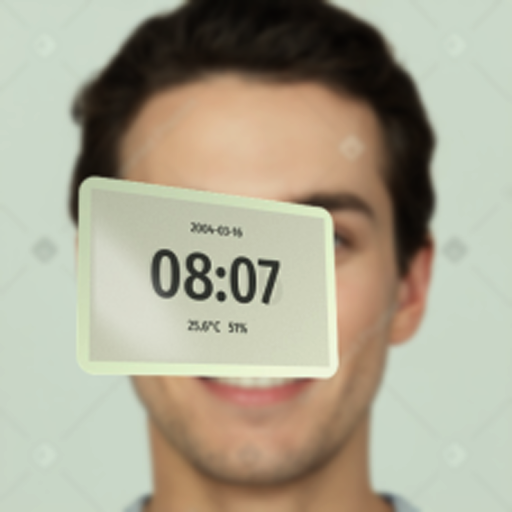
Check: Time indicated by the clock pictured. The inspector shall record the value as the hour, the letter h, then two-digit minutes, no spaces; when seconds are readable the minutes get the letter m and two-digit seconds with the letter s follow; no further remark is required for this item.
8h07
